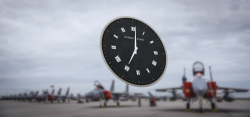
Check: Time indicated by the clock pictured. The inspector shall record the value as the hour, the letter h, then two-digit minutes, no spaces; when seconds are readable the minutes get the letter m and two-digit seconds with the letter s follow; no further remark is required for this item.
7h01
